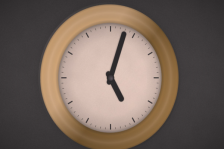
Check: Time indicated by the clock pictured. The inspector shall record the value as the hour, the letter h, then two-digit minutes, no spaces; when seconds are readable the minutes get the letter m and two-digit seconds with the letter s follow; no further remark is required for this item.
5h03
